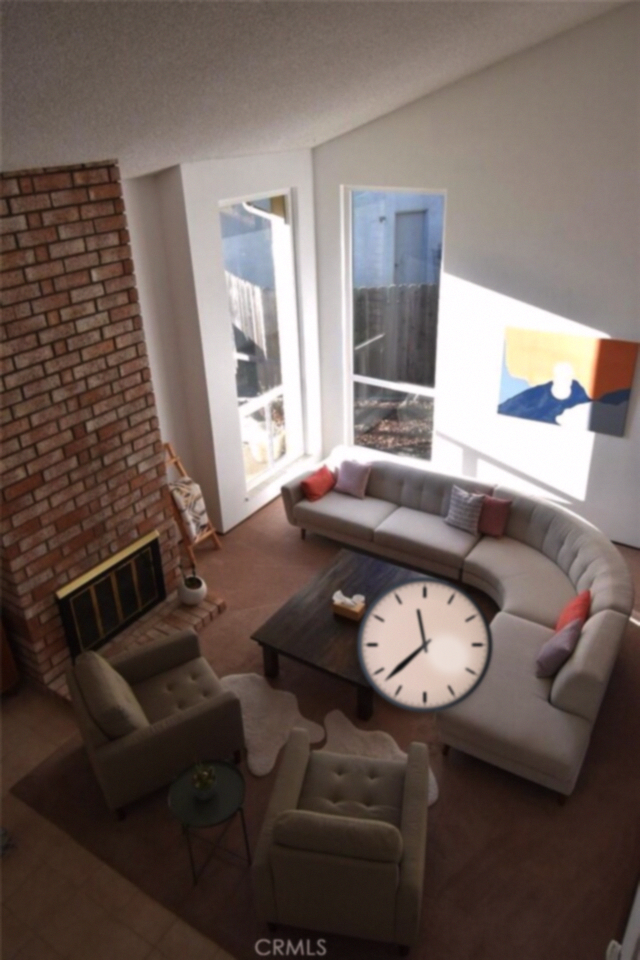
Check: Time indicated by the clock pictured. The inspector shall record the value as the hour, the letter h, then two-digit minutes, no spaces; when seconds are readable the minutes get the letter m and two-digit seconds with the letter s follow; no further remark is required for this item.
11h38
